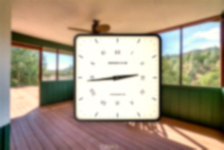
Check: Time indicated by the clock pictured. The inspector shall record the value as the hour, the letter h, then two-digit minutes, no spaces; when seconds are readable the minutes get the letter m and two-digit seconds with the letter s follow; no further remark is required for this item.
2h44
